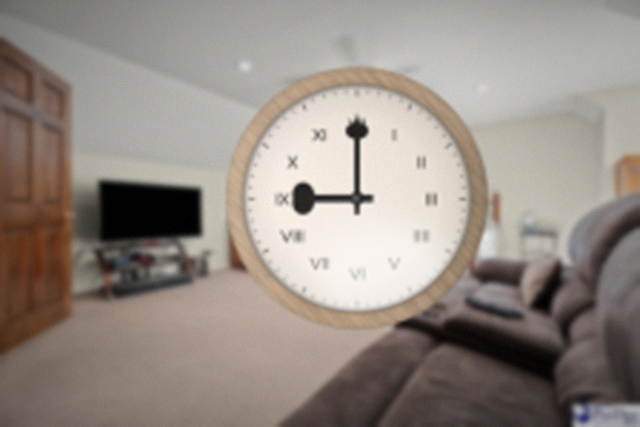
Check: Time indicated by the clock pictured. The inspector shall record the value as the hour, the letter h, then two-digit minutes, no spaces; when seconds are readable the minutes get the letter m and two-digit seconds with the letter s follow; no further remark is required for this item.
9h00
